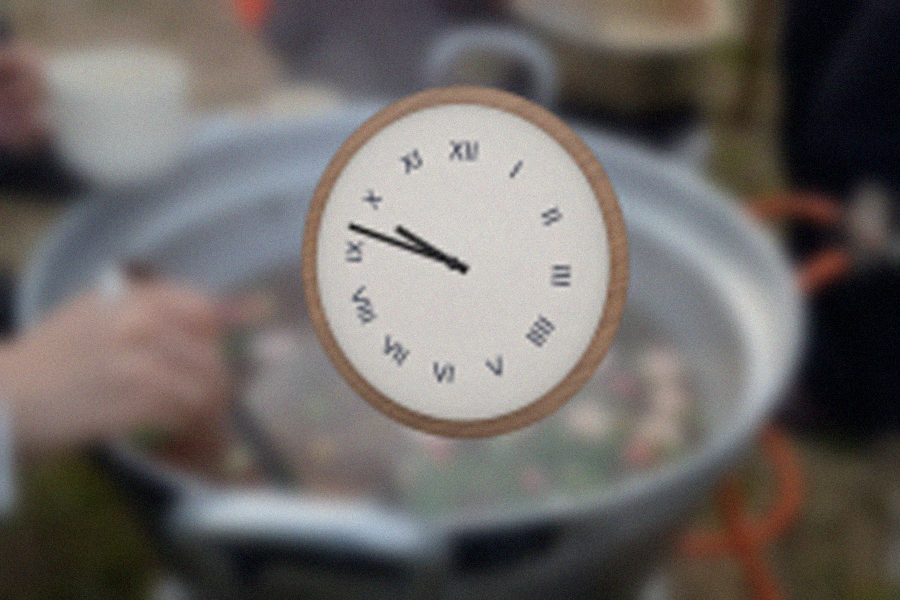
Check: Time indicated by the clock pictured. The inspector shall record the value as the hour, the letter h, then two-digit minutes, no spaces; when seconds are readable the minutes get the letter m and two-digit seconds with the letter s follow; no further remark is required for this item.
9h47
